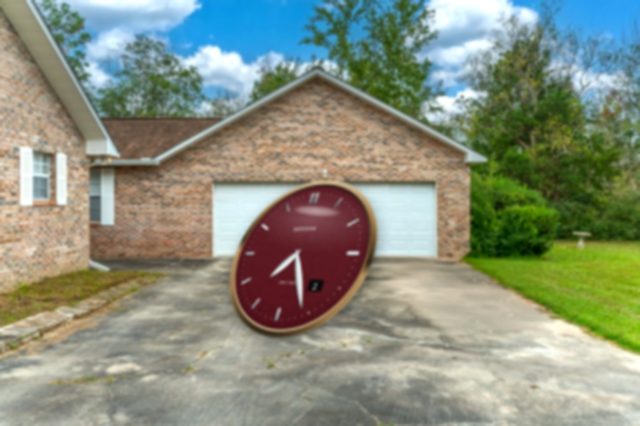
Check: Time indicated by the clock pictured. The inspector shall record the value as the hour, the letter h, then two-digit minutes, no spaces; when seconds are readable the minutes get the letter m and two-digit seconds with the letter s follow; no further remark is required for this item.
7h26
